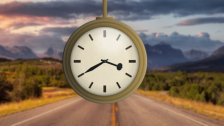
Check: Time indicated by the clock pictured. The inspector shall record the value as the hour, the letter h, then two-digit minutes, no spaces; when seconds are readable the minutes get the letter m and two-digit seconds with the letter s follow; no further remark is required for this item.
3h40
